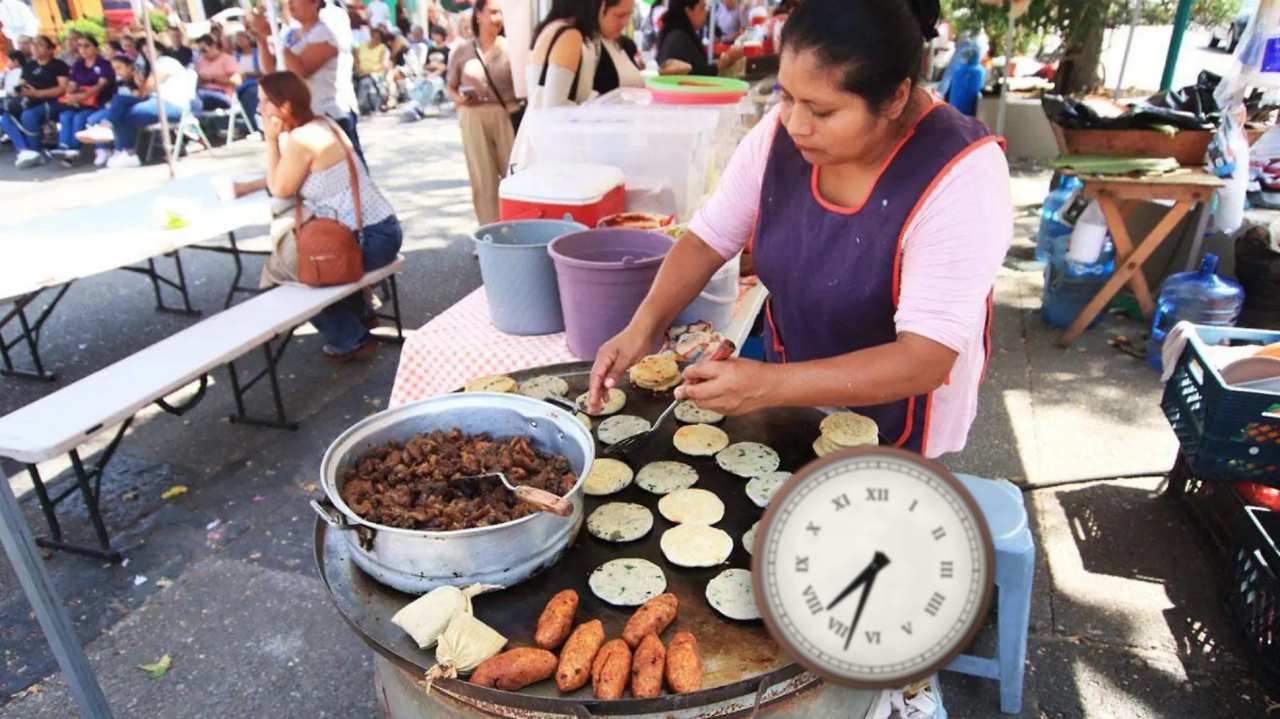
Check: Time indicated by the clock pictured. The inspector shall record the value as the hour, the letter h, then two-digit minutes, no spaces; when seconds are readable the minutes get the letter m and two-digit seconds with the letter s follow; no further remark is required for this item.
7h33
